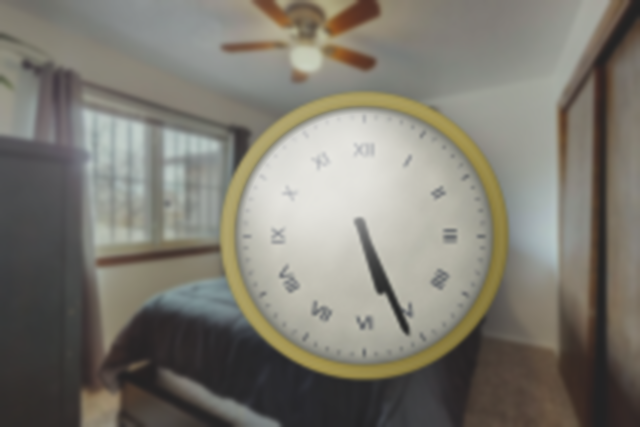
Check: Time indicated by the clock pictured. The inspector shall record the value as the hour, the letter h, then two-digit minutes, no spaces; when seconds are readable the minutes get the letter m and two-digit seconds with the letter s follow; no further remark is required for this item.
5h26
